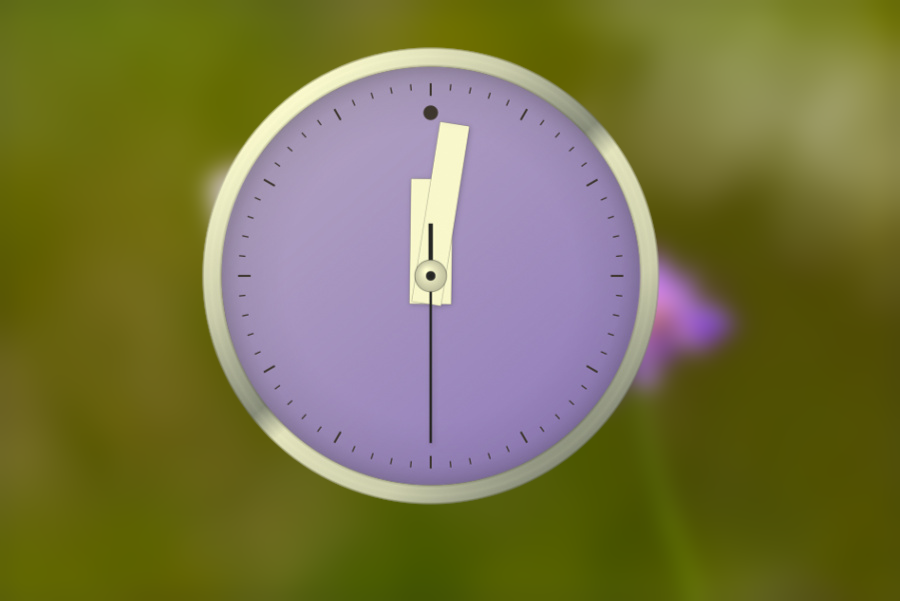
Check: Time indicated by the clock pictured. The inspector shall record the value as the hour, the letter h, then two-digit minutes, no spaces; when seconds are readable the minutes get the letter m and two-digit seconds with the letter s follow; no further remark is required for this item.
12h01m30s
